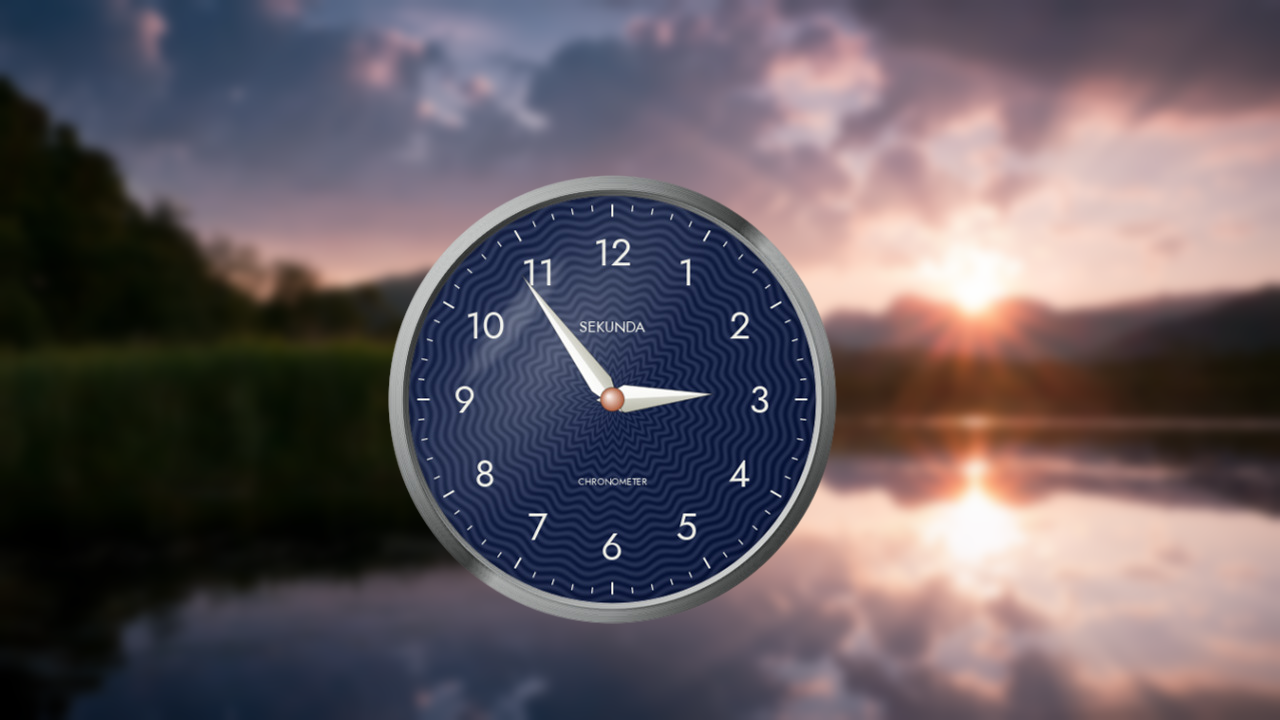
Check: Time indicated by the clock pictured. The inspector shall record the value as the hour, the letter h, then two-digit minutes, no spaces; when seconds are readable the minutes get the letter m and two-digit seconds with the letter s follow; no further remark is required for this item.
2h54
